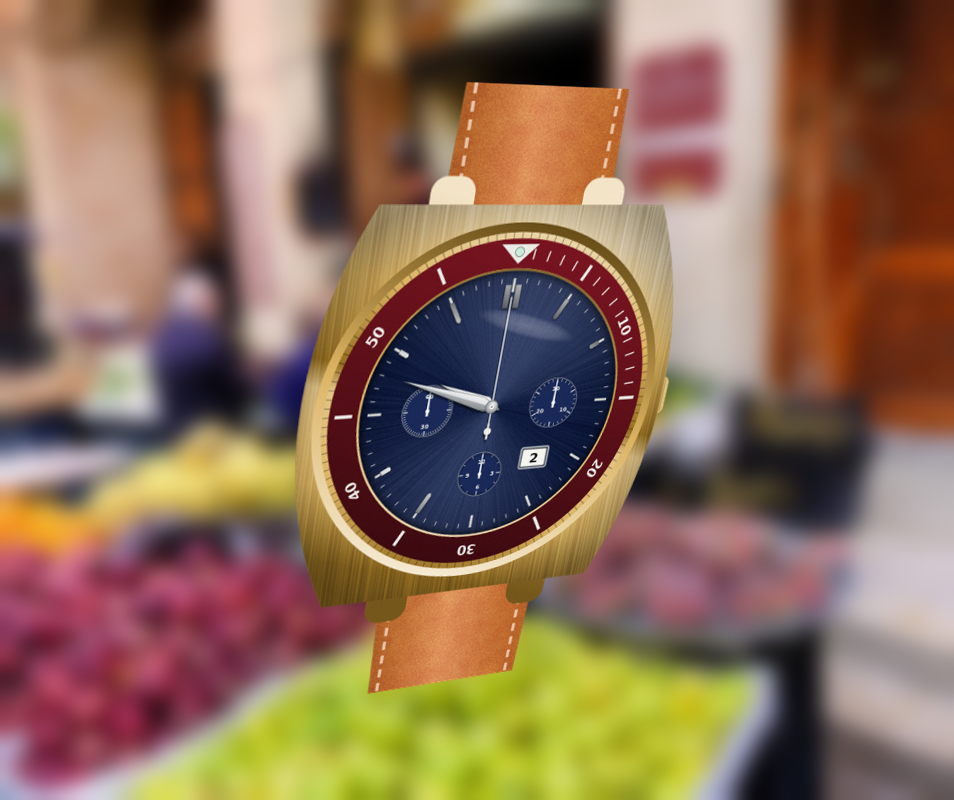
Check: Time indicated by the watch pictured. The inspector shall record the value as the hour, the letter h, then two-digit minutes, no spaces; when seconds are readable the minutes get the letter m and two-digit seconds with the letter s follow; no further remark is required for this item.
9h48
